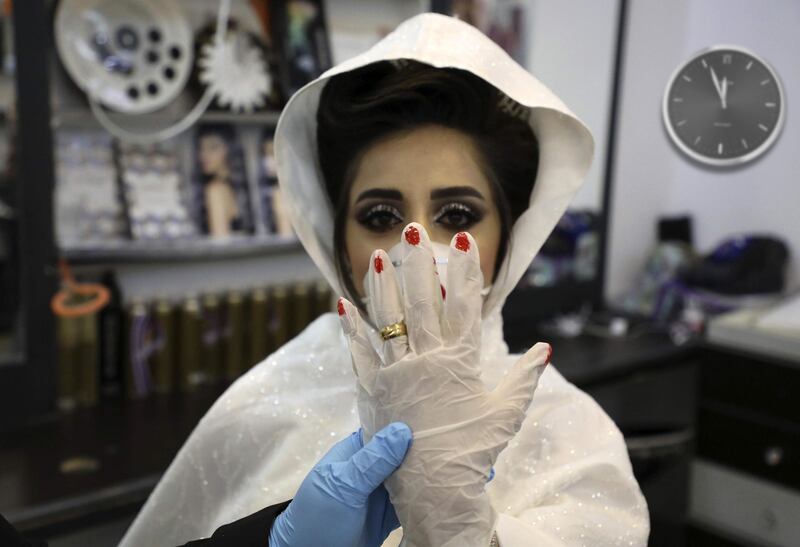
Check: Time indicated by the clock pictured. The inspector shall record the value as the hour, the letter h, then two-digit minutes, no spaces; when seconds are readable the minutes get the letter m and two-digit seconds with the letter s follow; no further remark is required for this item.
11h56
